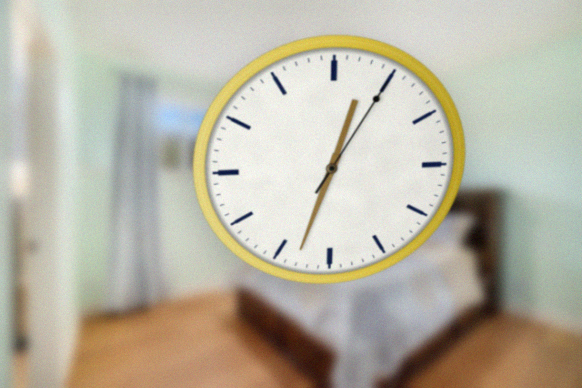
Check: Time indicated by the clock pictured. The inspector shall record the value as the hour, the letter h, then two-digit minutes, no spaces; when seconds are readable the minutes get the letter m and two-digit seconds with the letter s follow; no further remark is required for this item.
12h33m05s
